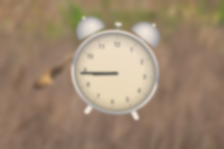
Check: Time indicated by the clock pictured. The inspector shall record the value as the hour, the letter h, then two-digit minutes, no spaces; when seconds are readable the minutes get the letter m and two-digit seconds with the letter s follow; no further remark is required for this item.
8h44
